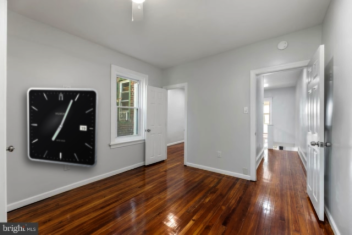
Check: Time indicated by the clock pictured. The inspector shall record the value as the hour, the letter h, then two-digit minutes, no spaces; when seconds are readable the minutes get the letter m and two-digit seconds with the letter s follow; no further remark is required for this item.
7h04
